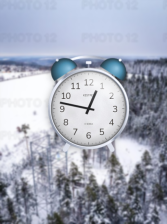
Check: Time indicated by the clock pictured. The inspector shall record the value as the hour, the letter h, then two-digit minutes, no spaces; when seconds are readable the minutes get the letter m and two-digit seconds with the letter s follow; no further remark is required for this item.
12h47
